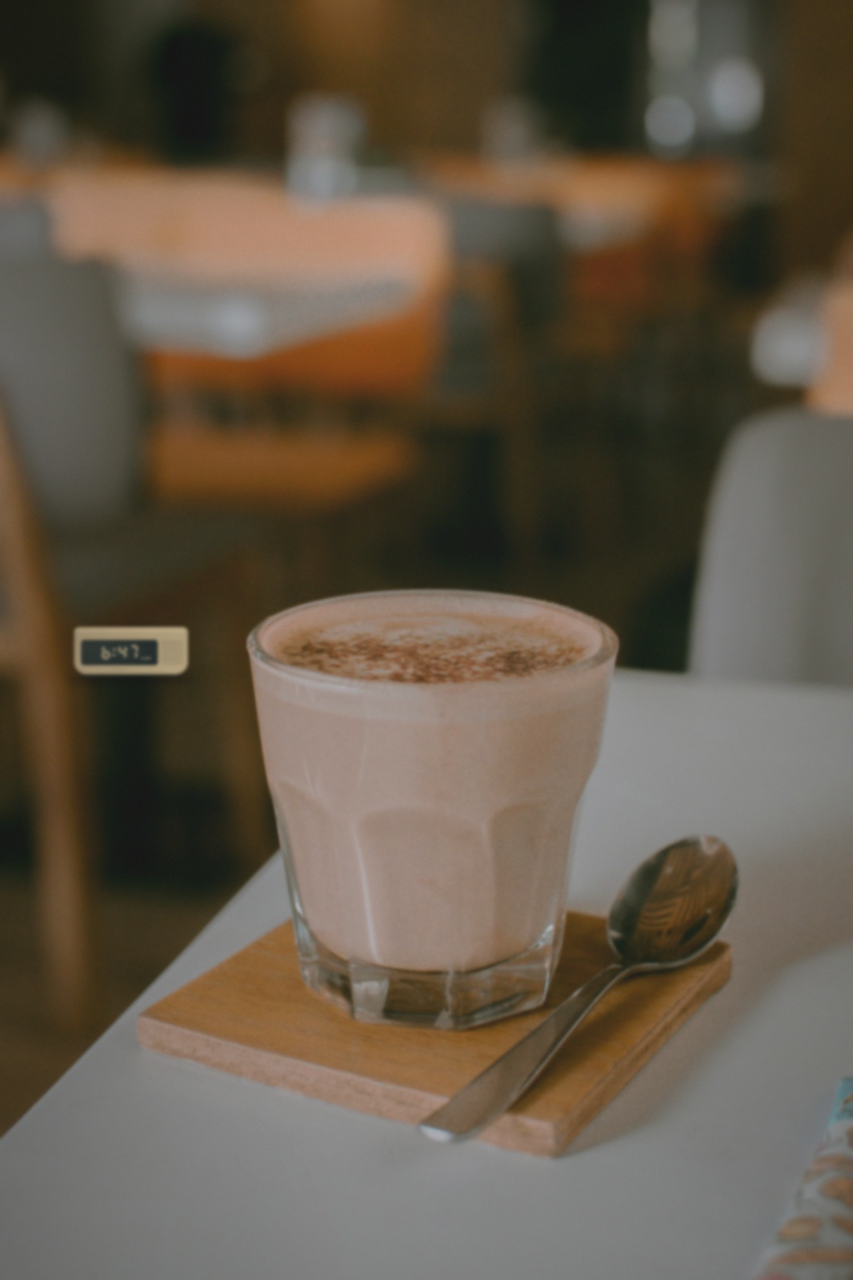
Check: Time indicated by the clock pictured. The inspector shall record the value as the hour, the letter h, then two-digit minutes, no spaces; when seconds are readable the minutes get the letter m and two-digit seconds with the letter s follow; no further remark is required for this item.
6h47
